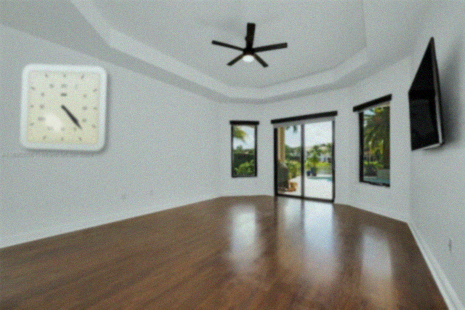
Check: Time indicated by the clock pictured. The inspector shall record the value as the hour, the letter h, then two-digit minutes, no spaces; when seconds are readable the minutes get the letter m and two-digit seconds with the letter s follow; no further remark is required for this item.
4h23
